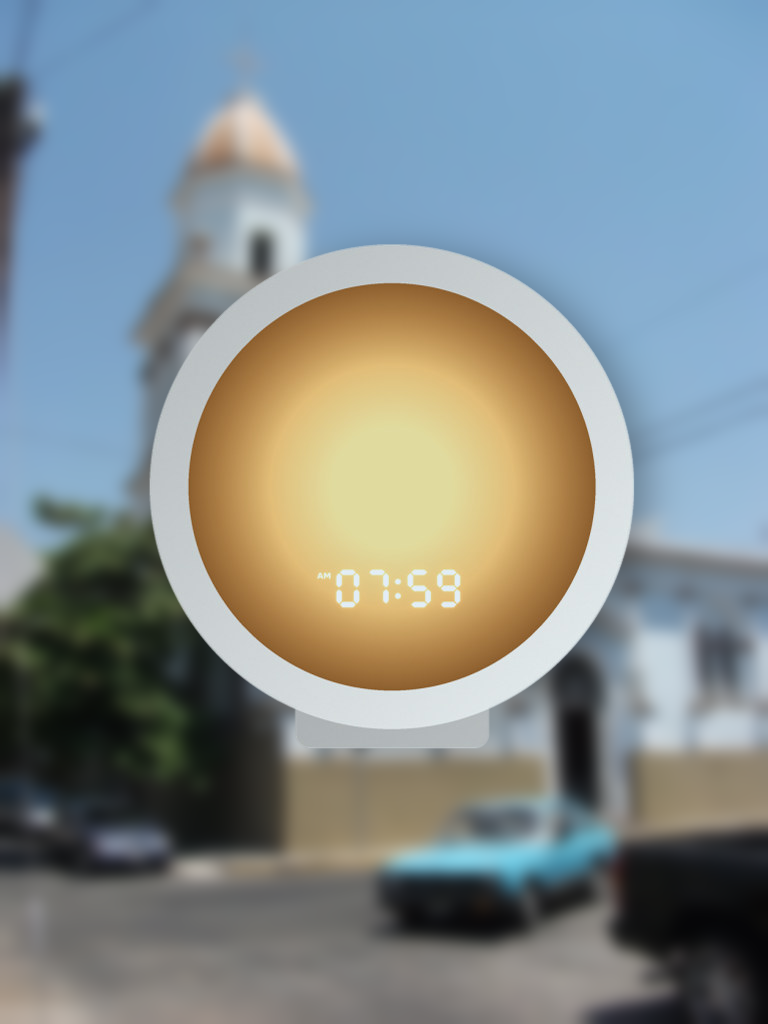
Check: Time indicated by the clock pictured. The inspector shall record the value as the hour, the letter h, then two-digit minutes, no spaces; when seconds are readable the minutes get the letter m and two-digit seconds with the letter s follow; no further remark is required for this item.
7h59
